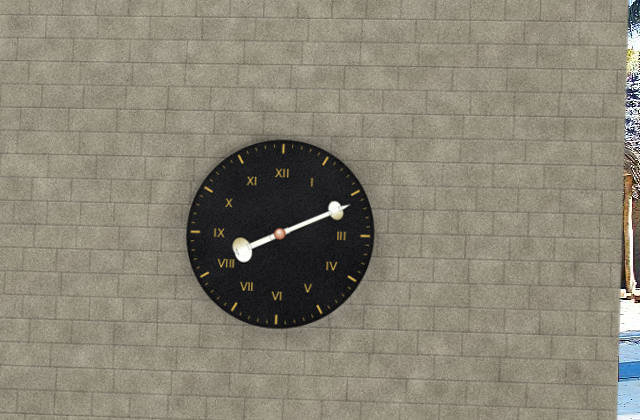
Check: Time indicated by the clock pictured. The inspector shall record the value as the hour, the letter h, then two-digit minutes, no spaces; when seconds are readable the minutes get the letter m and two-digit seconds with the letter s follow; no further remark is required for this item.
8h11
